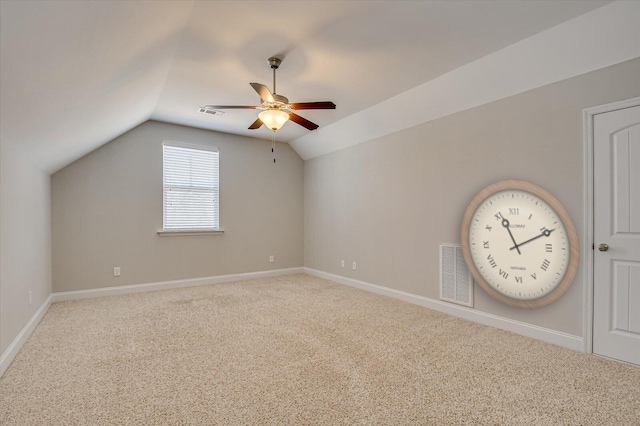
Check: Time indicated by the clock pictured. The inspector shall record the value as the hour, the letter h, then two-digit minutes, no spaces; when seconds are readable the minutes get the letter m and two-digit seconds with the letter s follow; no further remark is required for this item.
11h11
